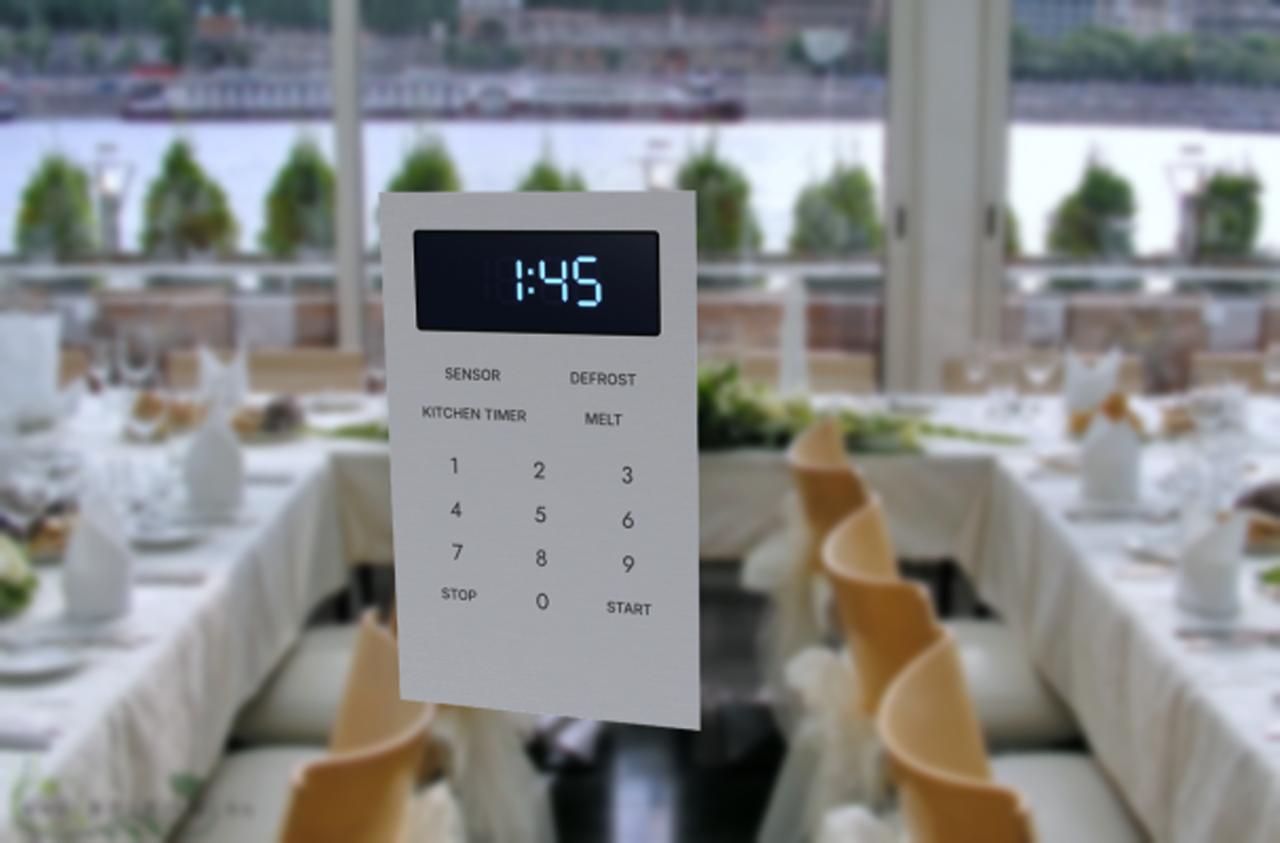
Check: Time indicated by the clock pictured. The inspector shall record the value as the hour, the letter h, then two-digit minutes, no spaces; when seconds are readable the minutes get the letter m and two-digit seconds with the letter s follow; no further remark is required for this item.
1h45
